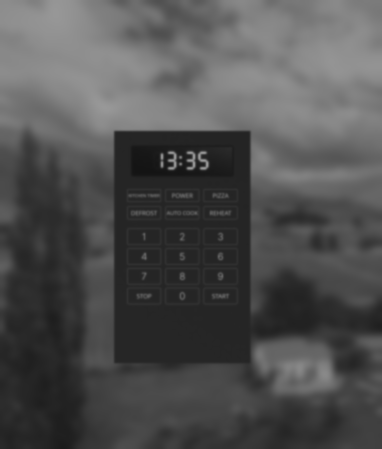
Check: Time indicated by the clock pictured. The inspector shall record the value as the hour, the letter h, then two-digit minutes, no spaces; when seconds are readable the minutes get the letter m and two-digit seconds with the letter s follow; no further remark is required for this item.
13h35
